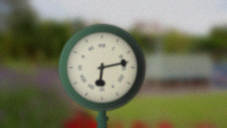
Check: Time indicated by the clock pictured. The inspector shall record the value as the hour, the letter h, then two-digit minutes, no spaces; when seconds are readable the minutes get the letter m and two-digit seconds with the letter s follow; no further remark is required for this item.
6h13
